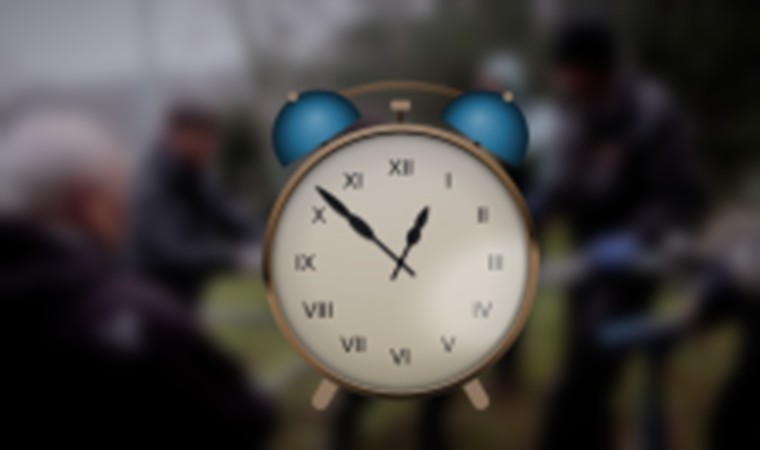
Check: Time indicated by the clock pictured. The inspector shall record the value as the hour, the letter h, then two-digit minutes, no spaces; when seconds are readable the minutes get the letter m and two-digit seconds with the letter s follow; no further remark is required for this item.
12h52
